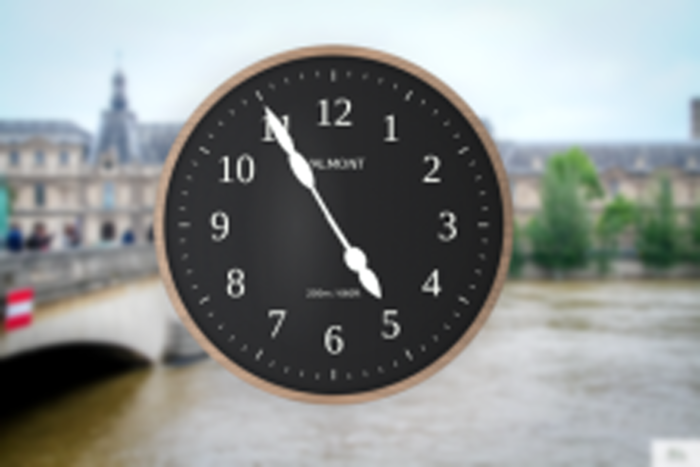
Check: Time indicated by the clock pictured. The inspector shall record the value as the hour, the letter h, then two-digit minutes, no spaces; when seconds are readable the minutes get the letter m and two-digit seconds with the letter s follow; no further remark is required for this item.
4h55
